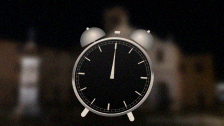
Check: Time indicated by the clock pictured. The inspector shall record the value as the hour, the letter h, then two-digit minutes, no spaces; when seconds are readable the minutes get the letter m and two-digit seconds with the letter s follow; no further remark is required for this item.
12h00
